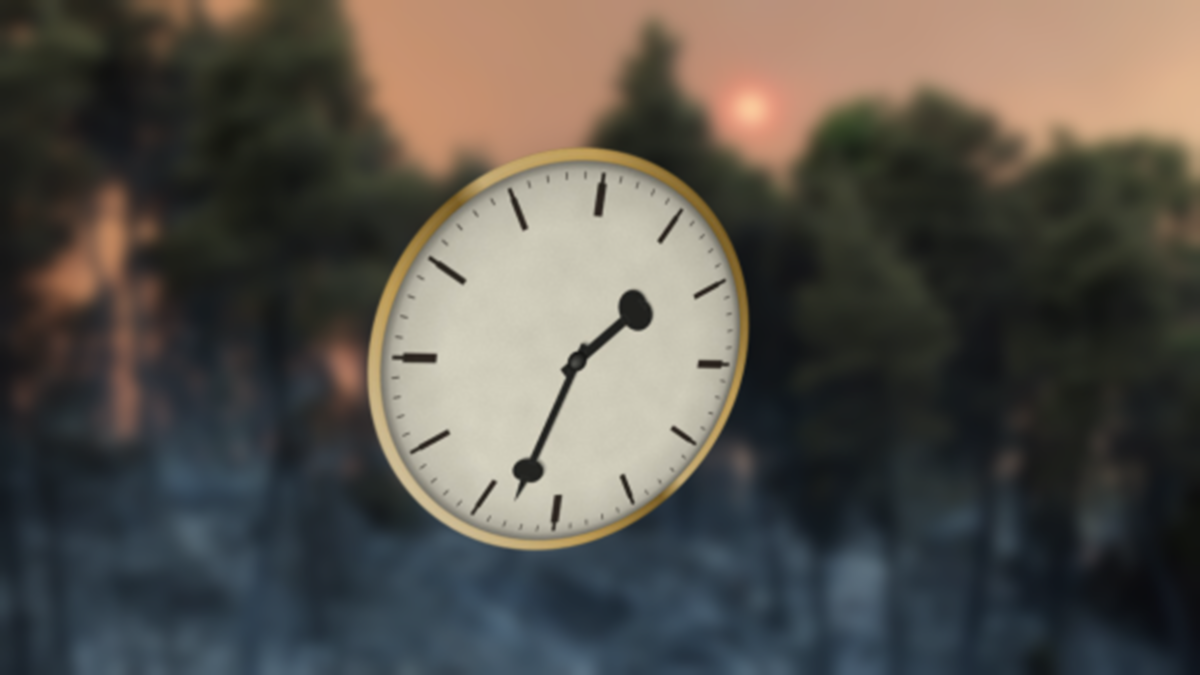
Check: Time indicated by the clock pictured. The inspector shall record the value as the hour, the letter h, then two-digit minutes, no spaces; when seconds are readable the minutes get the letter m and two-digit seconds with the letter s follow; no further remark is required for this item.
1h33
